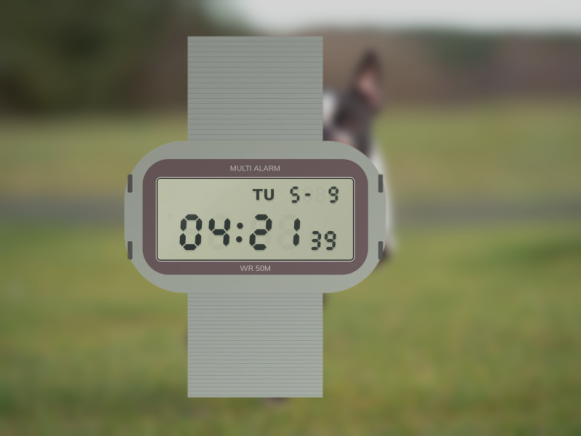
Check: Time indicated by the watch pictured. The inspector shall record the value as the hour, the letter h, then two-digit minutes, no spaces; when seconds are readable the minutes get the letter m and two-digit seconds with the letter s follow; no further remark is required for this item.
4h21m39s
